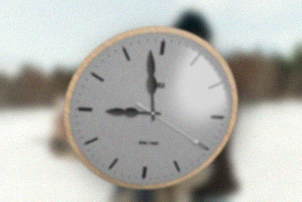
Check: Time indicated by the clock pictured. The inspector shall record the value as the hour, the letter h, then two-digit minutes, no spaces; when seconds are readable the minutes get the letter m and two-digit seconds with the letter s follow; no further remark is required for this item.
8h58m20s
